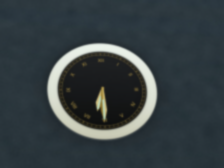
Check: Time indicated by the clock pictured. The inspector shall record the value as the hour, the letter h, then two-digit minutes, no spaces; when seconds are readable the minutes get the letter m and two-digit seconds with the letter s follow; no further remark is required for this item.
6h30
